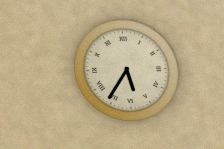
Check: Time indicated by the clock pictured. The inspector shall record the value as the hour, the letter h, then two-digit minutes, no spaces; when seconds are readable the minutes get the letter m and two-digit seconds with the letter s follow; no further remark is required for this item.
5h36
